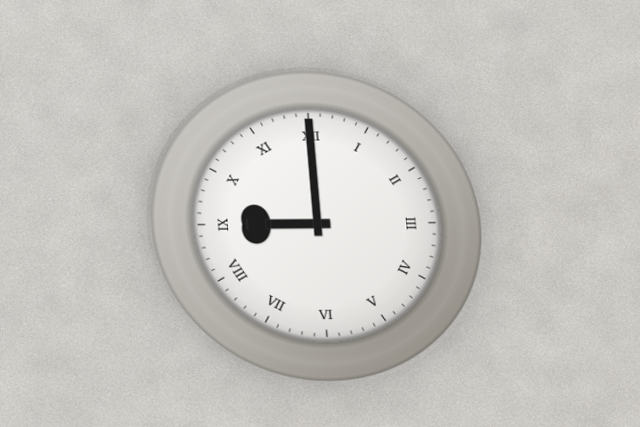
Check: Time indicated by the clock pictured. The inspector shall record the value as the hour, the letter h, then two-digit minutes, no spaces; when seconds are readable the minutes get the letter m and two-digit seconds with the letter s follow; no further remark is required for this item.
9h00
